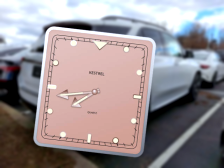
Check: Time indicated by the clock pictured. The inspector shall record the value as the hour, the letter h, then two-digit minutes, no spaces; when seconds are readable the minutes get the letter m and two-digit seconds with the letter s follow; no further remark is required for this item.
7h43
